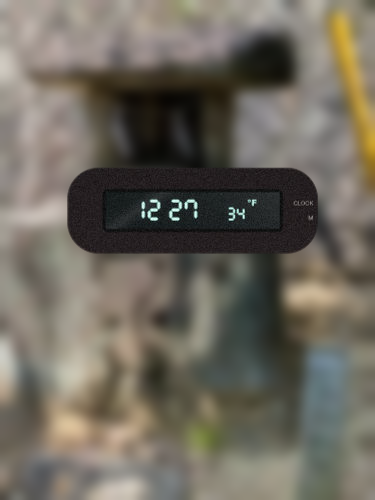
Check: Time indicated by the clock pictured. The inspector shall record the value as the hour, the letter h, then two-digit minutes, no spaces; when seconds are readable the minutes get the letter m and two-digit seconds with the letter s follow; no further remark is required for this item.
12h27
